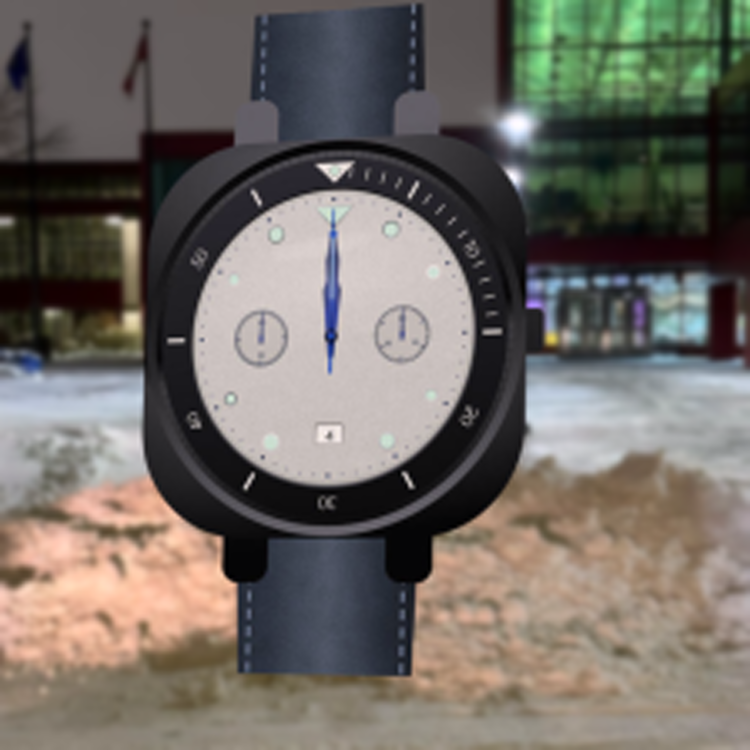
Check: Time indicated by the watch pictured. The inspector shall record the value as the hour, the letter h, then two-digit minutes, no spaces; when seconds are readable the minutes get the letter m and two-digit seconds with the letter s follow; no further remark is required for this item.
12h00
